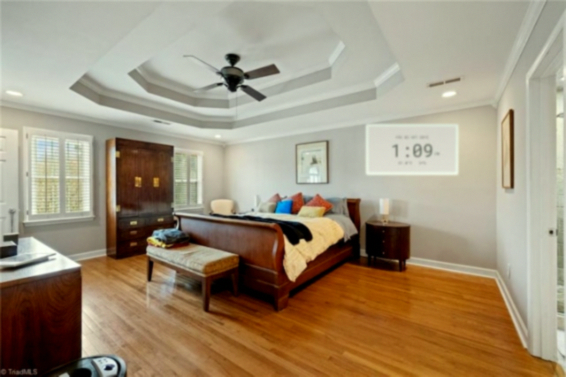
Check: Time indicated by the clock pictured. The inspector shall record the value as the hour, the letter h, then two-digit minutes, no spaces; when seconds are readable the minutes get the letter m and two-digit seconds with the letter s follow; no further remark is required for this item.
1h09
